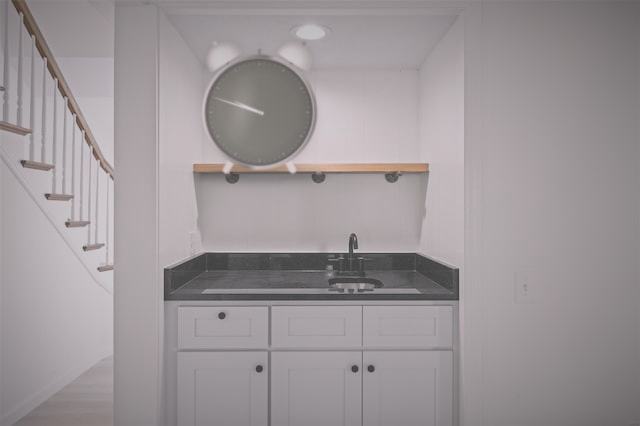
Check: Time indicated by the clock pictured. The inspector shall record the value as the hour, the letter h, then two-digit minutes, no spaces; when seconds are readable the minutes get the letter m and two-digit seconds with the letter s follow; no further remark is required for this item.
9h48
